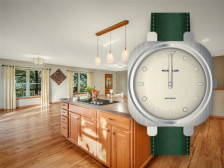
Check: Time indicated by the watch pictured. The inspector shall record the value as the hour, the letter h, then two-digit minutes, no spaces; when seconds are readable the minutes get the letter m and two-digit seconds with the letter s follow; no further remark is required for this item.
12h00
